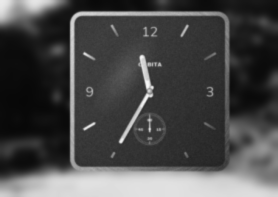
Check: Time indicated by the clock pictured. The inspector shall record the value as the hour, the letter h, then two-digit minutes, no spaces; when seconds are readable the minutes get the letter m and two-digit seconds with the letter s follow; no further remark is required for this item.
11h35
